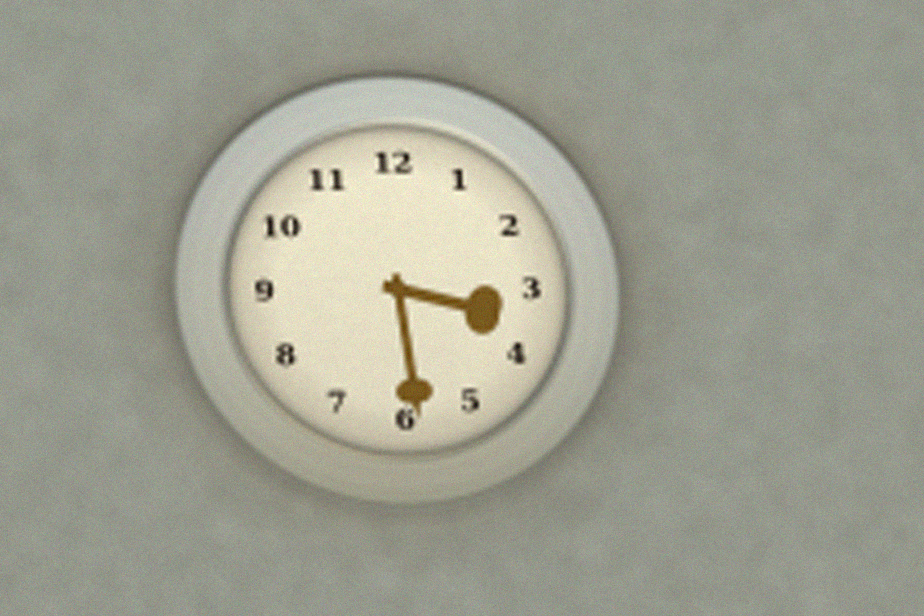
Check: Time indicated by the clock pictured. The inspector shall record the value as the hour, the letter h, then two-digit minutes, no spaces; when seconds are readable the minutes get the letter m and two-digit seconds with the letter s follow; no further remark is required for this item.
3h29
